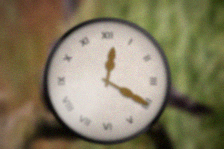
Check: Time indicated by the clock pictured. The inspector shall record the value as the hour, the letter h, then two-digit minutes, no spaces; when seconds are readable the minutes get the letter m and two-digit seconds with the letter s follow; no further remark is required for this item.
12h20
